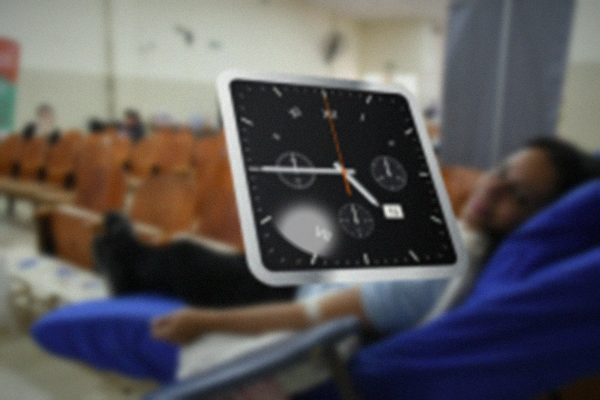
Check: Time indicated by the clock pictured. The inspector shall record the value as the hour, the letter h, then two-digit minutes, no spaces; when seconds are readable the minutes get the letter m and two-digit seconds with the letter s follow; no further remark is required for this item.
4h45
